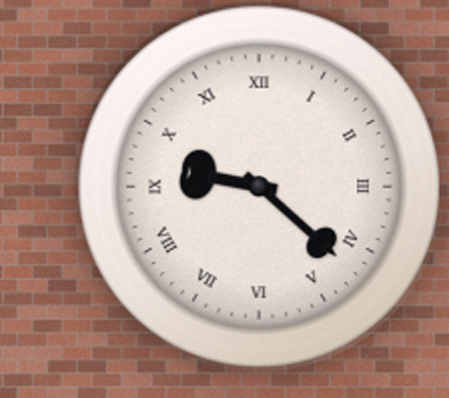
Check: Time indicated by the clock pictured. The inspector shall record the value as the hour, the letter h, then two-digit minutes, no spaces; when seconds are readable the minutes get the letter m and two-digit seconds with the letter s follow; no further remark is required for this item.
9h22
